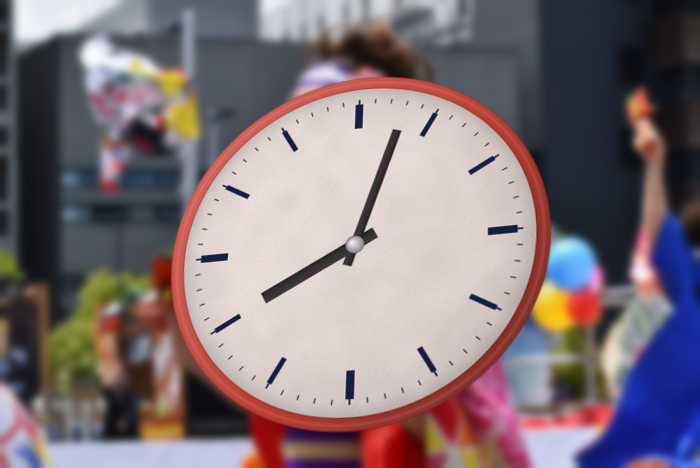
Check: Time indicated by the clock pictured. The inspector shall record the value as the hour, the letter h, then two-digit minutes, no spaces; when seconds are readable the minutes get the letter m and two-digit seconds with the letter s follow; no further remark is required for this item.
8h03
